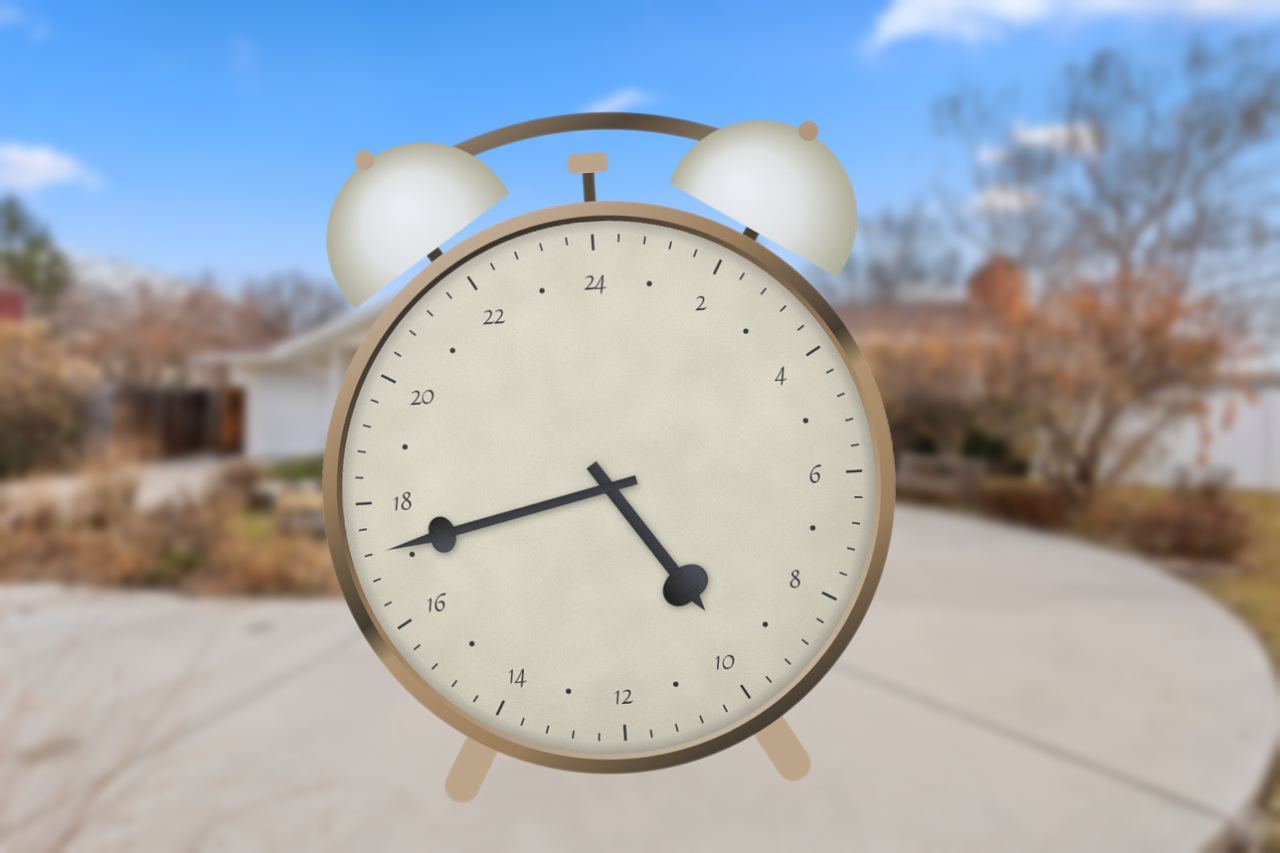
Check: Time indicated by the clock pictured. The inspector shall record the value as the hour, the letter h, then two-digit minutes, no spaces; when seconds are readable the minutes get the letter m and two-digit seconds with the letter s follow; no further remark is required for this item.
9h43
